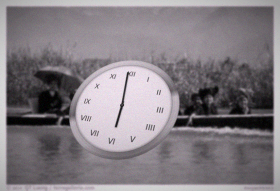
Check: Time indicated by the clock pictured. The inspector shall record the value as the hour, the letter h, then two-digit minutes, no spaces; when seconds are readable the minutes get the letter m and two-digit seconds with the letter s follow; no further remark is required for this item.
5h59
